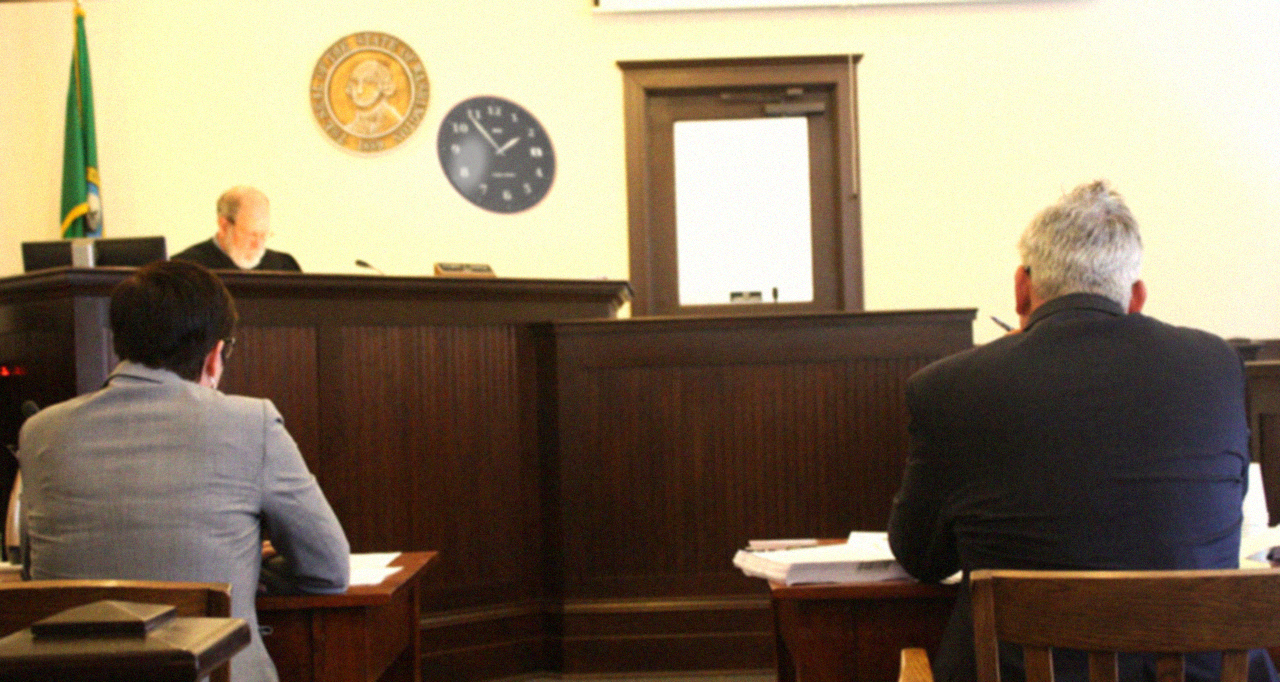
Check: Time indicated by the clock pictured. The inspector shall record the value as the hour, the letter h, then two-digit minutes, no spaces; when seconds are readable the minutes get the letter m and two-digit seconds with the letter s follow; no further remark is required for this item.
1h54
